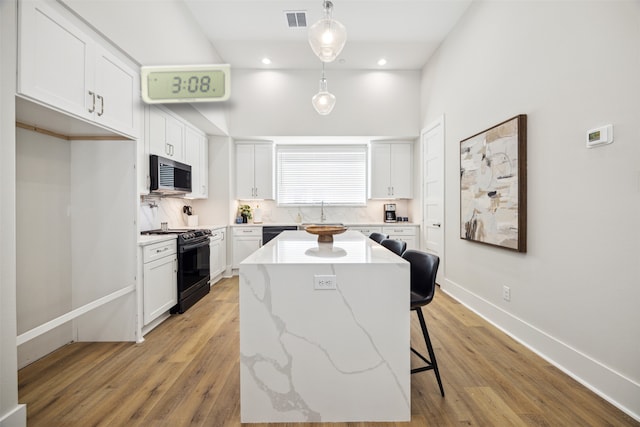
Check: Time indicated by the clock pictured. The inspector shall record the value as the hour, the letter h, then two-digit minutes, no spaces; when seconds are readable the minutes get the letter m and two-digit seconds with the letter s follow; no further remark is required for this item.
3h08
